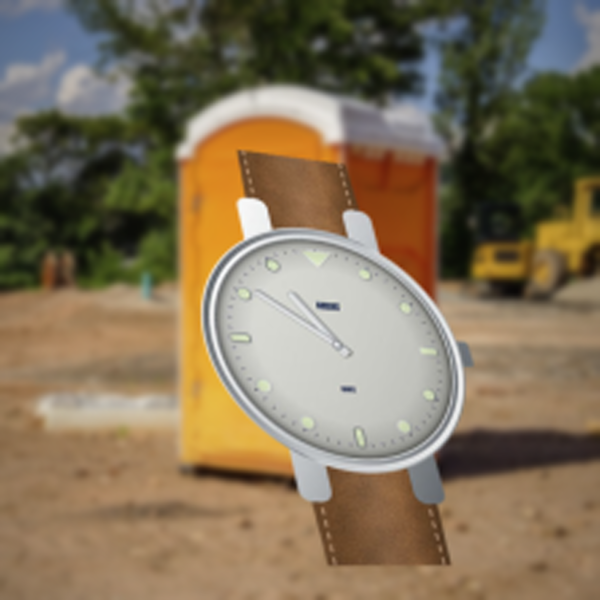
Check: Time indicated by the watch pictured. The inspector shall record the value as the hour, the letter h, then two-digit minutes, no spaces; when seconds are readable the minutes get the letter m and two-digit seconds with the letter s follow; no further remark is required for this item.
10h51
